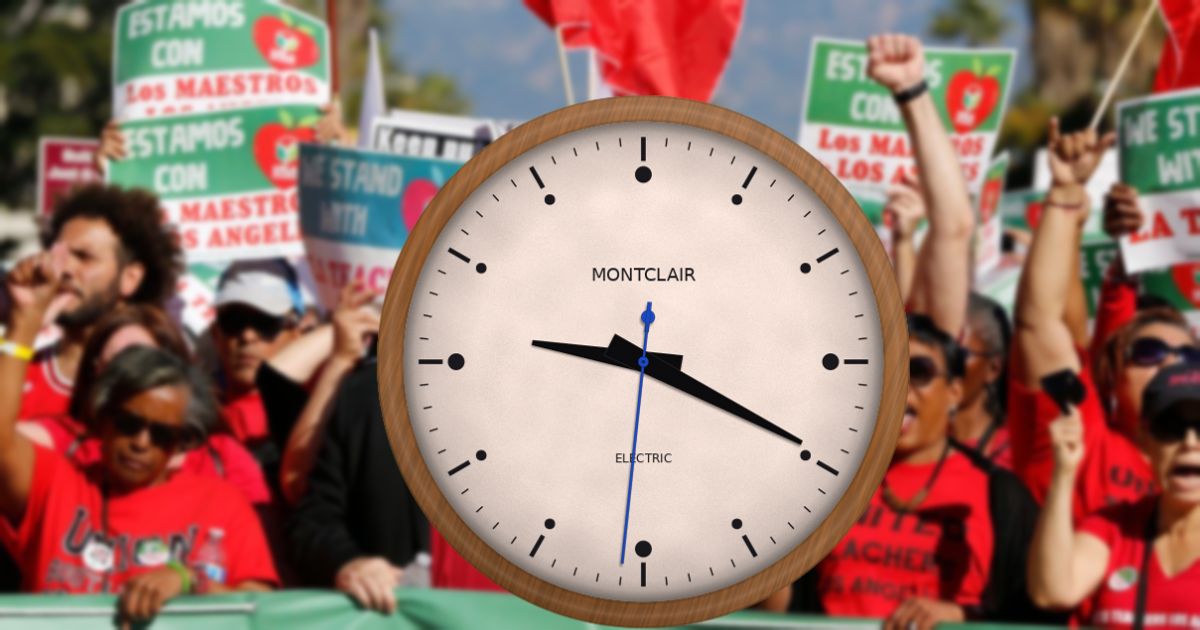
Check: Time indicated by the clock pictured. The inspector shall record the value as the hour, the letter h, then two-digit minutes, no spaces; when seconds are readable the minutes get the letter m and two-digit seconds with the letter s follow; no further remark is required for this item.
9h19m31s
